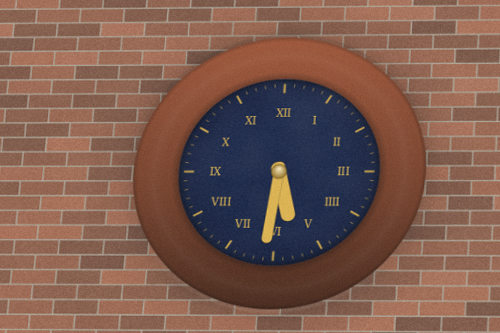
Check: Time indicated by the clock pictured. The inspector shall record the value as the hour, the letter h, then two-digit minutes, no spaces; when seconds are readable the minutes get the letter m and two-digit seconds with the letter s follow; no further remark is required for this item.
5h31
